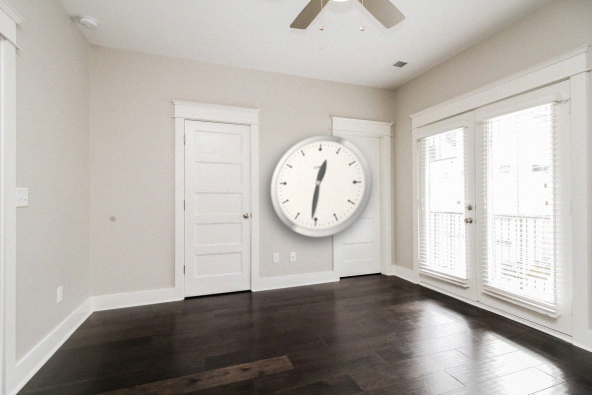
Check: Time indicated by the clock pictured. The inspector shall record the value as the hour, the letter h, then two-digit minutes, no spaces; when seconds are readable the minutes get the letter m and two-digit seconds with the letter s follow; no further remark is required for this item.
12h31
